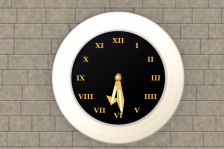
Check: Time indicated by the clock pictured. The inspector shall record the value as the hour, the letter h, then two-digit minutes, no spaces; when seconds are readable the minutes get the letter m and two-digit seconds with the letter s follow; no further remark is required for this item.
6h29
